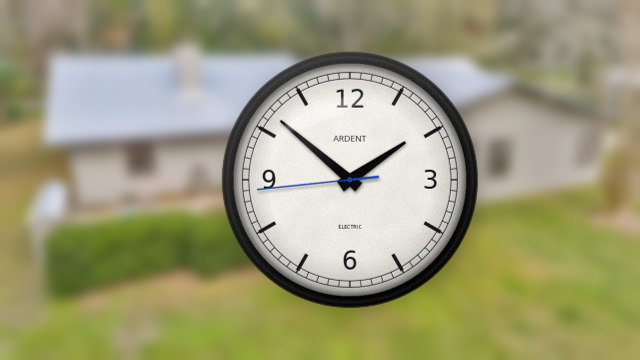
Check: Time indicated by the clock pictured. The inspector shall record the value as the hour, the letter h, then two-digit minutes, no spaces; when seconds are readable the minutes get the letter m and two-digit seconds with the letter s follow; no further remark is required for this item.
1h51m44s
